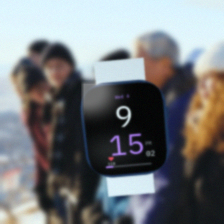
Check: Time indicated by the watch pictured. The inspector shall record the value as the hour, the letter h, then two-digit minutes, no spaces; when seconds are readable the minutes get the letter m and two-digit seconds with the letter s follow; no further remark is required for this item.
9h15
